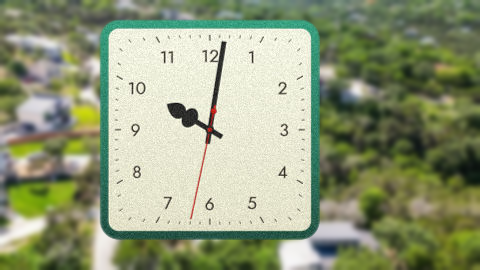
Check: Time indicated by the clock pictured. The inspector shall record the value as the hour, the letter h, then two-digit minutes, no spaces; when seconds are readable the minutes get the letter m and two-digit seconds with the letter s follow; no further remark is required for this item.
10h01m32s
